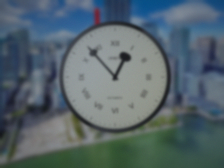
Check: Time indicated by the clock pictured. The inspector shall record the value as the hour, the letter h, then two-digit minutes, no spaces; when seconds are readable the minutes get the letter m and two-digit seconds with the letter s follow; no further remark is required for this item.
12h53
